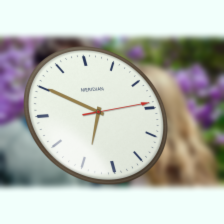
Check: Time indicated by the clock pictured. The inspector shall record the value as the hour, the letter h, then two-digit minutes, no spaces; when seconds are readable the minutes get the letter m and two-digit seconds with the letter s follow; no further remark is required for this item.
6h50m14s
